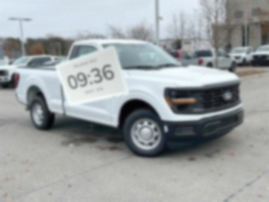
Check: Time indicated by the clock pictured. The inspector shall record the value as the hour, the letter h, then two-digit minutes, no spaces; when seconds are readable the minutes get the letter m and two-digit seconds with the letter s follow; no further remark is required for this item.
9h36
